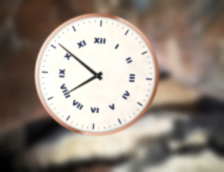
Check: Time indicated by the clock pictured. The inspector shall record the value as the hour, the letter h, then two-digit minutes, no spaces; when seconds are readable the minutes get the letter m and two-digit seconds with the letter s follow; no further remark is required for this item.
7h51
